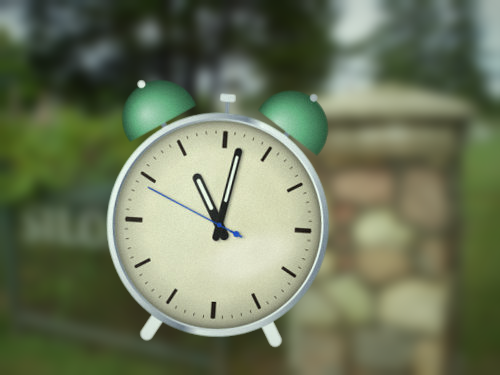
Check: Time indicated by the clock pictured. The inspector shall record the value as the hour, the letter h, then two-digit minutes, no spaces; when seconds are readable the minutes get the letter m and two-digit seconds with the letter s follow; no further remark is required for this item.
11h01m49s
